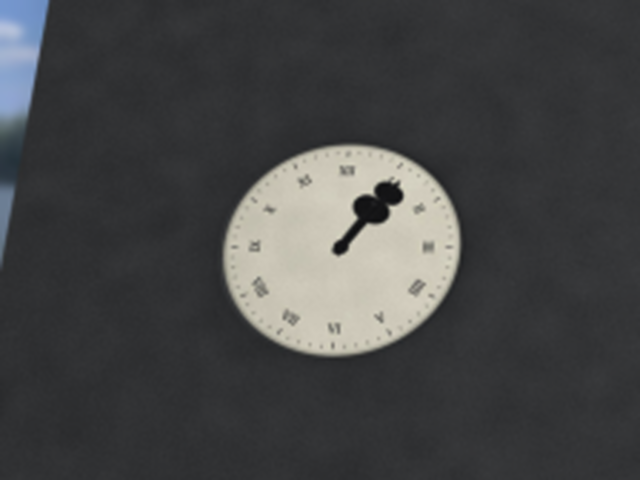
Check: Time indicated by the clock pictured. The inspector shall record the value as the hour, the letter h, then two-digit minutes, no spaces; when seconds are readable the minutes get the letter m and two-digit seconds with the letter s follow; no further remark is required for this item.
1h06
